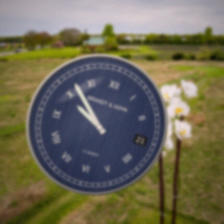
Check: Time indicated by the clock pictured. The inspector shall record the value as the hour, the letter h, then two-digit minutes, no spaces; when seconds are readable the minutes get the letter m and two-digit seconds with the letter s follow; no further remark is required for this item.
9h52
